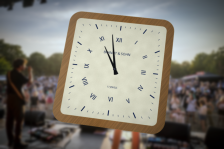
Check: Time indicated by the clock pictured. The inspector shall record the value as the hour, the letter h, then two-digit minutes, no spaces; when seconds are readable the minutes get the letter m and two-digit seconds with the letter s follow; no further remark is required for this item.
10h58
